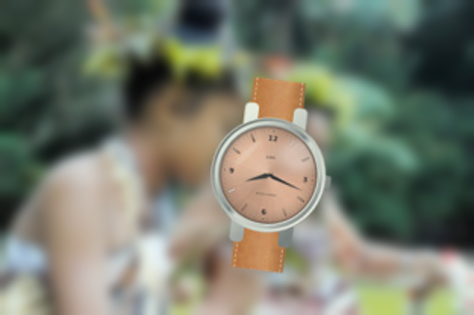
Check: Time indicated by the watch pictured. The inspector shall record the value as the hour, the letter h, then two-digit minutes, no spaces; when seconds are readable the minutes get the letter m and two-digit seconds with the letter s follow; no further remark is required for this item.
8h18
